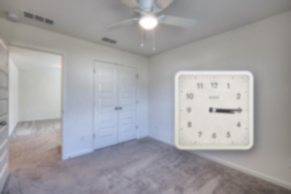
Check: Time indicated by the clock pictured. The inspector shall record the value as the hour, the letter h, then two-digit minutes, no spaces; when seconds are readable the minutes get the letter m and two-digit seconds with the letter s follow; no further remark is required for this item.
3h15
